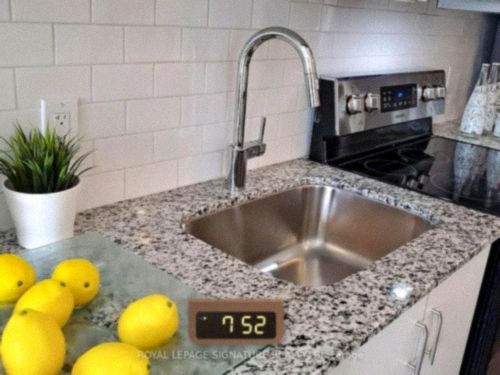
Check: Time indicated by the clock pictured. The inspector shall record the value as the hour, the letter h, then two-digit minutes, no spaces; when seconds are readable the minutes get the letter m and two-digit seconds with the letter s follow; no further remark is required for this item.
7h52
